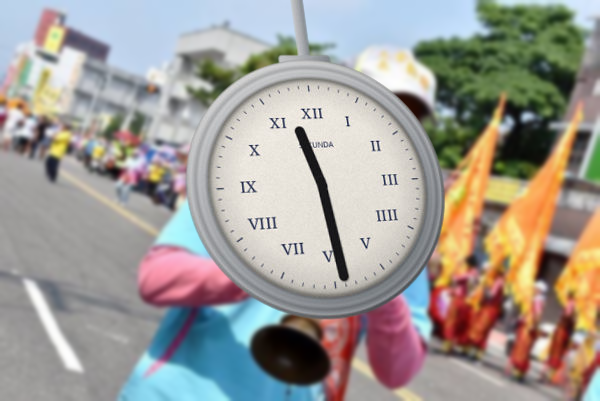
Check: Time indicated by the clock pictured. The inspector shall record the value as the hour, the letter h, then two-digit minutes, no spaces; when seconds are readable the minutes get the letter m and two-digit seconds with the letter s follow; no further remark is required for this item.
11h29
